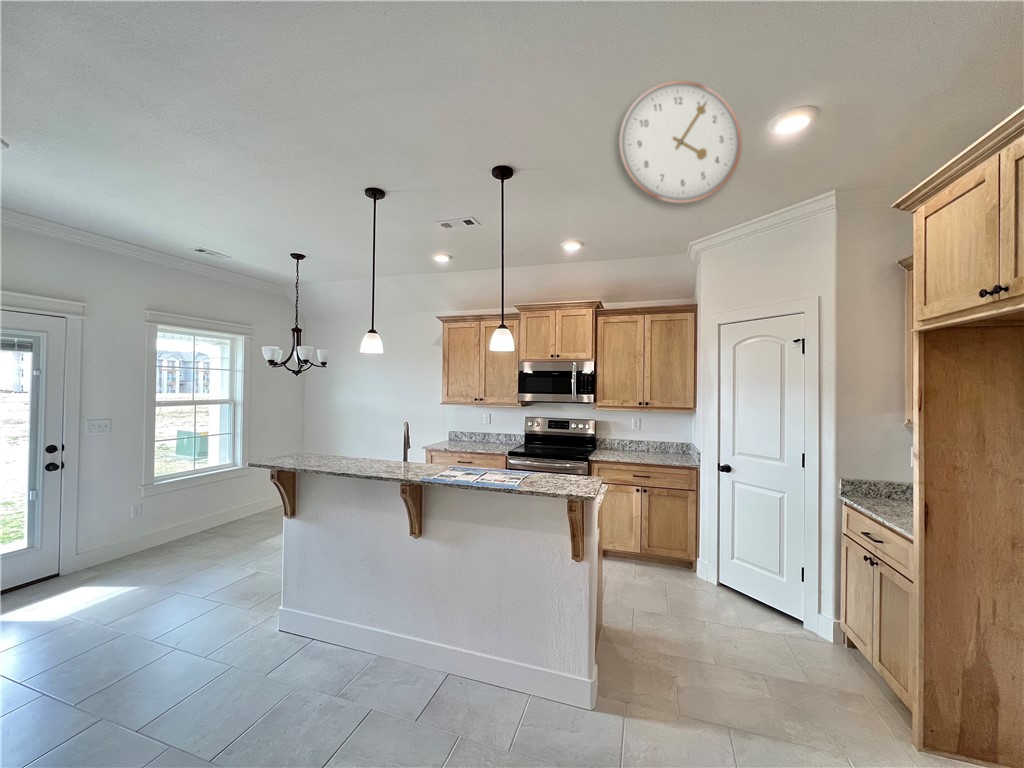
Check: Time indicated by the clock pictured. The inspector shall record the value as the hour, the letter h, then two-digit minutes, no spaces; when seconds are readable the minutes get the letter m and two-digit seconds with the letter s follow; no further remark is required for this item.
4h06
